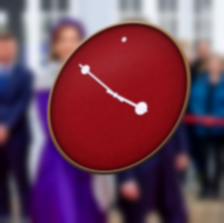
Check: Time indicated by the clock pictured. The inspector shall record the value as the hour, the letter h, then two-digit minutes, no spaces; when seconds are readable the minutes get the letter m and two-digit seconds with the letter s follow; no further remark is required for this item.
3h51
